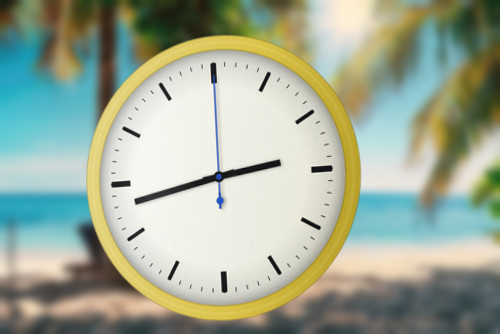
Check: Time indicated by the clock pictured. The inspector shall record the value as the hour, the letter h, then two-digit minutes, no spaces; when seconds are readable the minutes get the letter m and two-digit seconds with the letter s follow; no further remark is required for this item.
2h43m00s
